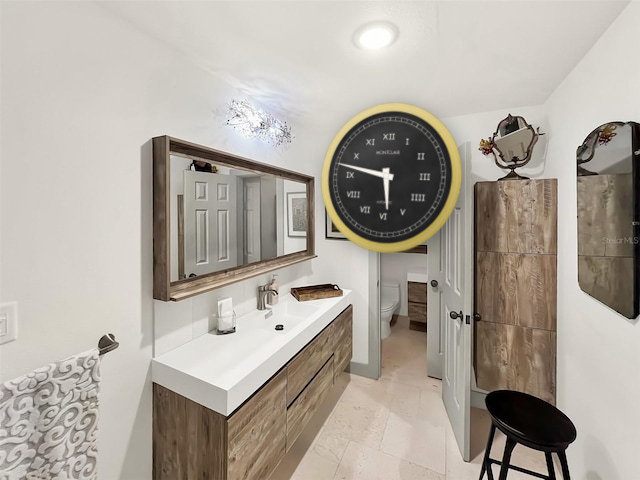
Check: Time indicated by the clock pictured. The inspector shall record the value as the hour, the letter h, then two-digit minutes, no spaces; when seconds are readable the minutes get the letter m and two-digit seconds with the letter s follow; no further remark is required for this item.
5h47
